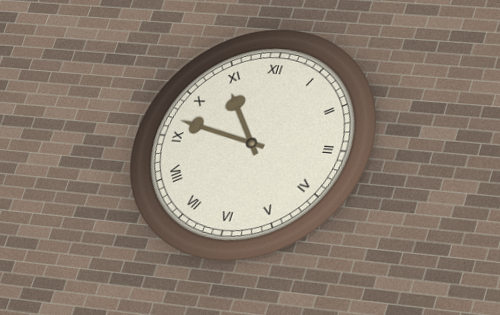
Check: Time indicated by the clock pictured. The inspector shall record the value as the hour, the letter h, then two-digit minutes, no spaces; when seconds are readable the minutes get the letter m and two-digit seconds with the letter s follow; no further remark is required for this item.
10h47
